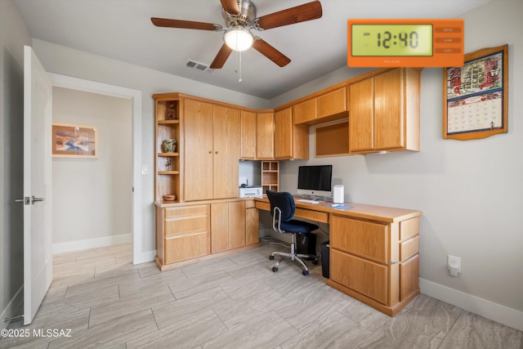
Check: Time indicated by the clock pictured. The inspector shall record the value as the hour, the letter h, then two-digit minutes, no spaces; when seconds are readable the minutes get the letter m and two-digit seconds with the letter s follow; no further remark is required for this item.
12h40
